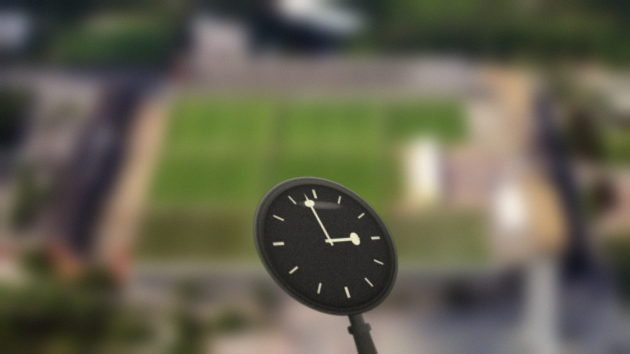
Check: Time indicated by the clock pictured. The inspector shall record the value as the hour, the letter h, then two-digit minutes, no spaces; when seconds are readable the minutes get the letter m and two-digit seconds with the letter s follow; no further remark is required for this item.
2h58
